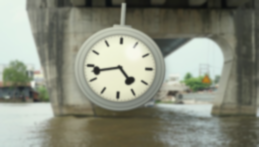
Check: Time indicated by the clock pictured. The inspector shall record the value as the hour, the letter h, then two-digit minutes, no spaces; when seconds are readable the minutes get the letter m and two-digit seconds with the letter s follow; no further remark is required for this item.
4h43
